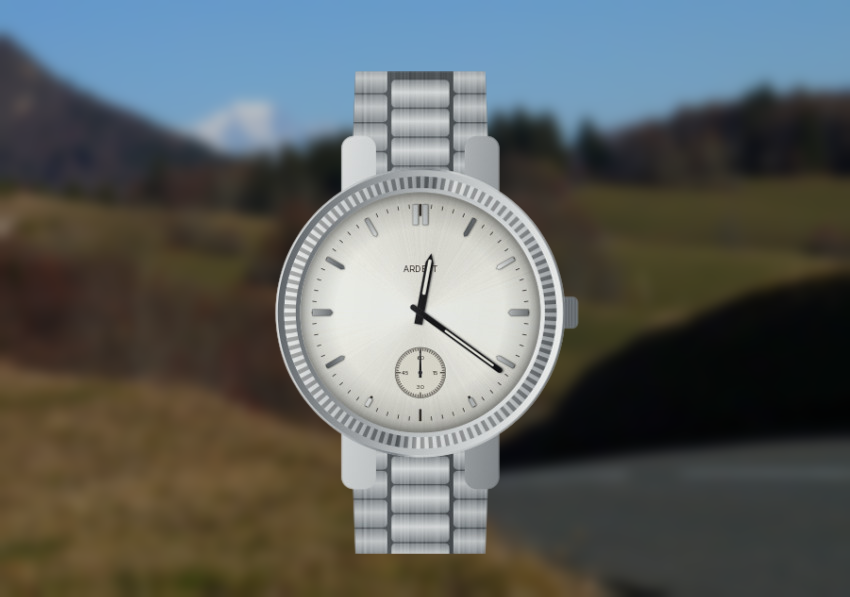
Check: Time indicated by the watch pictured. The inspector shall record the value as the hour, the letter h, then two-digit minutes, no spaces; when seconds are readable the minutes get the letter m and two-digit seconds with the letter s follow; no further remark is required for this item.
12h21
